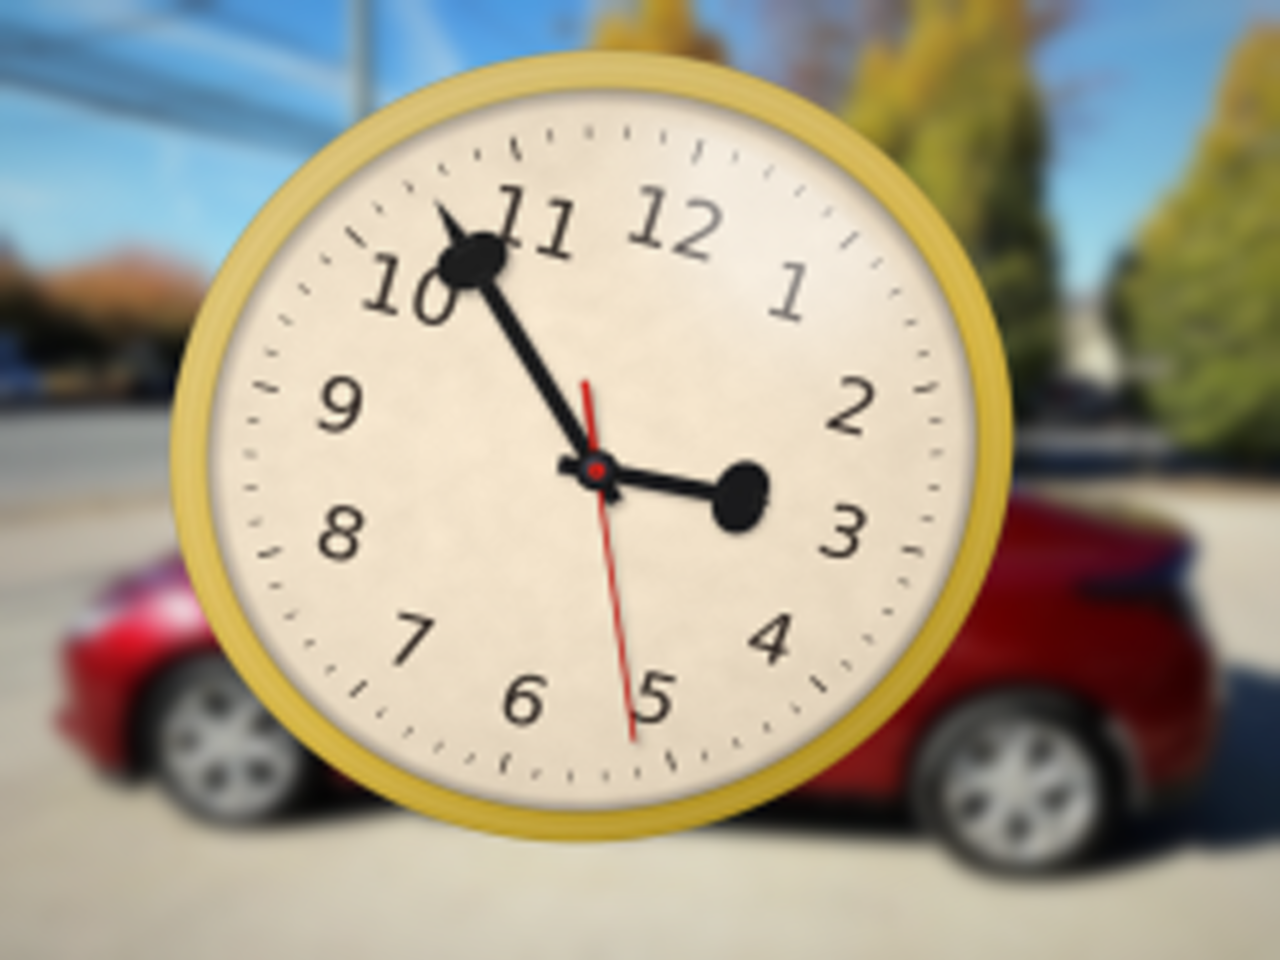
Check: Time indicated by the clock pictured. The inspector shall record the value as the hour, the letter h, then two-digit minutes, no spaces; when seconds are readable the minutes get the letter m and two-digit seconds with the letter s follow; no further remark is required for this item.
2h52m26s
